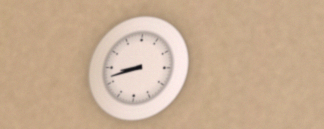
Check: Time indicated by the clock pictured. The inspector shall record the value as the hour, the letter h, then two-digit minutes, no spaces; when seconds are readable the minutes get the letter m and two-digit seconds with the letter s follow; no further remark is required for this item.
8h42
